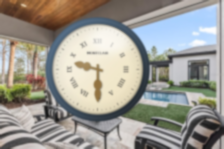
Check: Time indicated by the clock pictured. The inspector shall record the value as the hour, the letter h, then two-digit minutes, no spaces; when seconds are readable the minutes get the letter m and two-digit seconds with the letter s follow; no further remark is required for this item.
9h30
